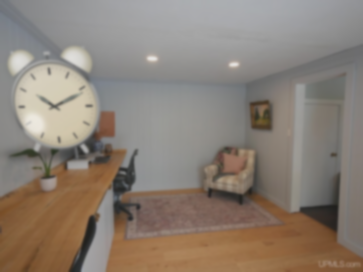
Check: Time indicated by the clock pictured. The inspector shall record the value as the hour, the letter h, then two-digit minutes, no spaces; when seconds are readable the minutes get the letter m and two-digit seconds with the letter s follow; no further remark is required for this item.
10h11
